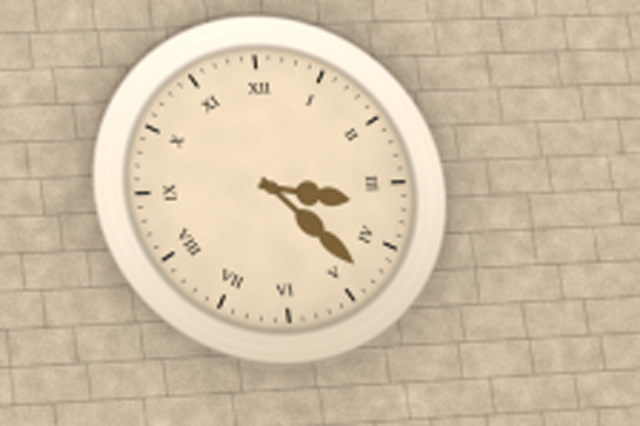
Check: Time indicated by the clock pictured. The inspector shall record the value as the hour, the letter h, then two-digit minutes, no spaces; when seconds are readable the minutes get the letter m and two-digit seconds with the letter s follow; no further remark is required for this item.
3h23
